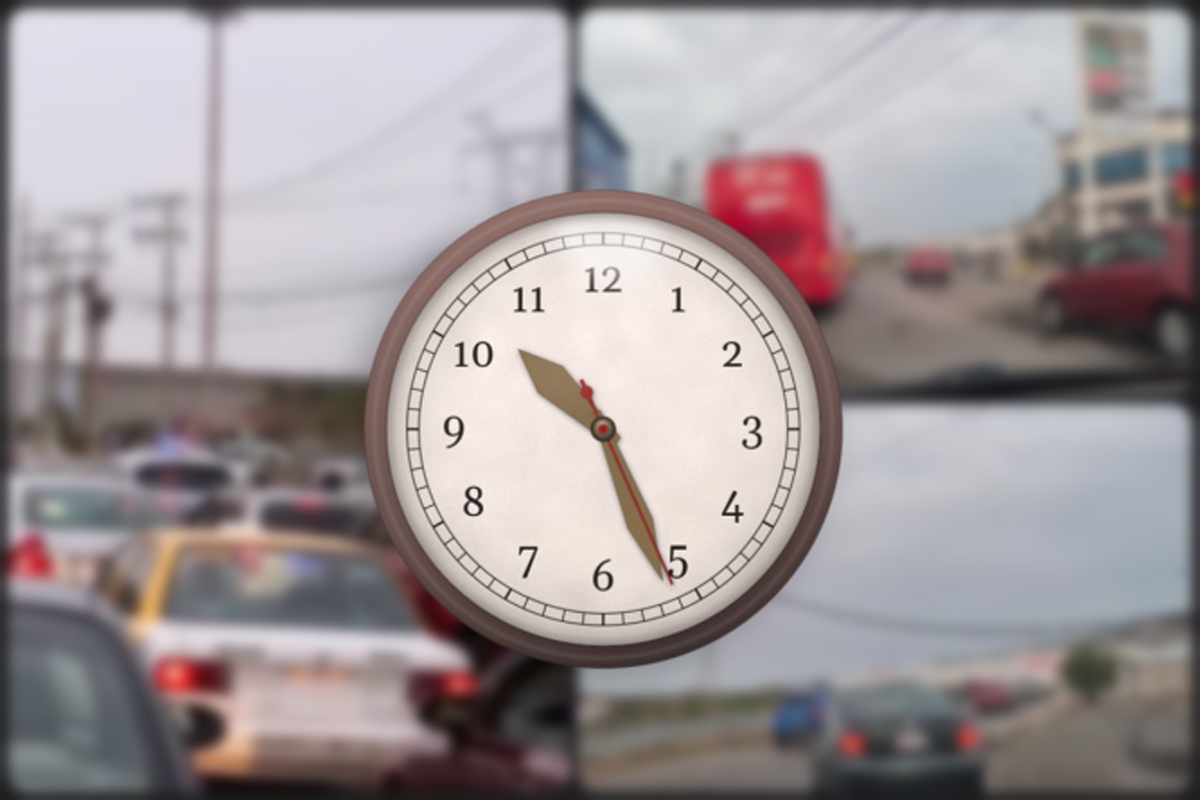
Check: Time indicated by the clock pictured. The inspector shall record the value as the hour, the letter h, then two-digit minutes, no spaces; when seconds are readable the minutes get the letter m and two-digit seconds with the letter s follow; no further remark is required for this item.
10h26m26s
